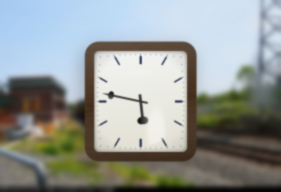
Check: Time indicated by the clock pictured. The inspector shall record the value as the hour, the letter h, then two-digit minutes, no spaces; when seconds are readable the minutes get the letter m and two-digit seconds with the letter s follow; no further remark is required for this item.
5h47
